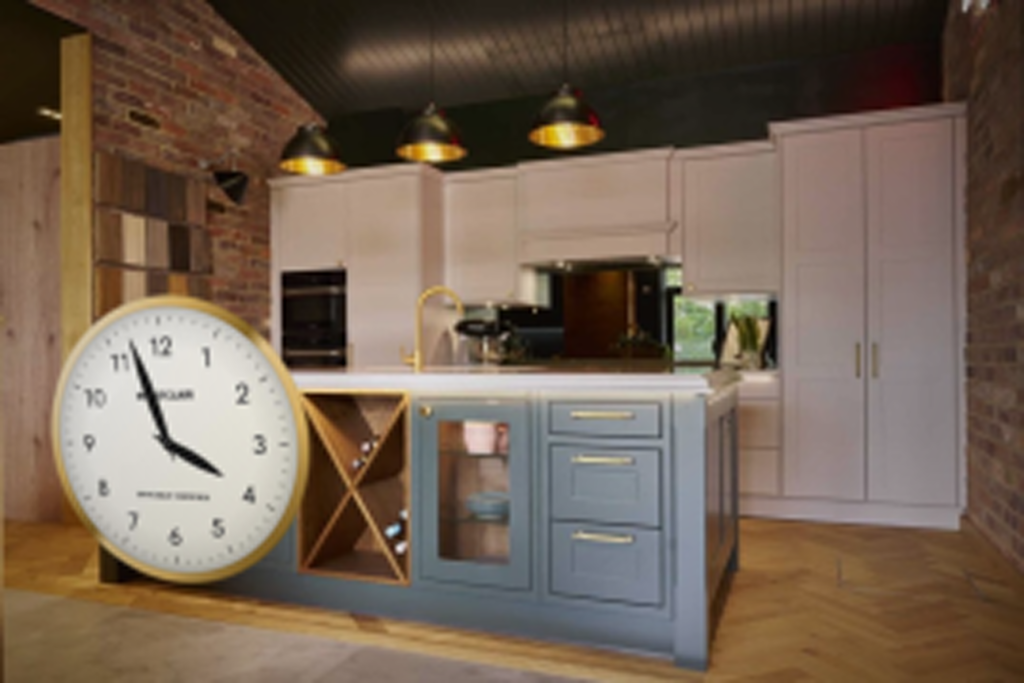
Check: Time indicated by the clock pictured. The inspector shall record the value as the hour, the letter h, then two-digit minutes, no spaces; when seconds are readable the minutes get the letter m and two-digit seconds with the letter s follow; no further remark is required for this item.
3h57
